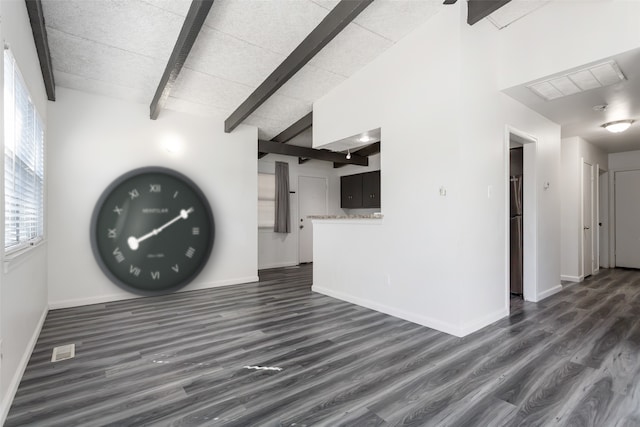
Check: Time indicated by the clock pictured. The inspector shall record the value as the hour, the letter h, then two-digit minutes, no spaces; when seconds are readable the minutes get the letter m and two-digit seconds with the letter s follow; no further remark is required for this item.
8h10
